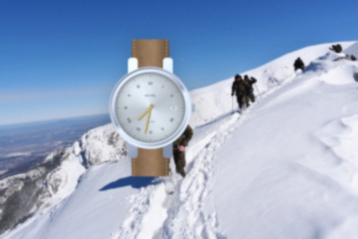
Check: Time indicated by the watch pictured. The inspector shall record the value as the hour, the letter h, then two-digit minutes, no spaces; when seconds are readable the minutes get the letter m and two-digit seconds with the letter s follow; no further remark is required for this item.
7h32
